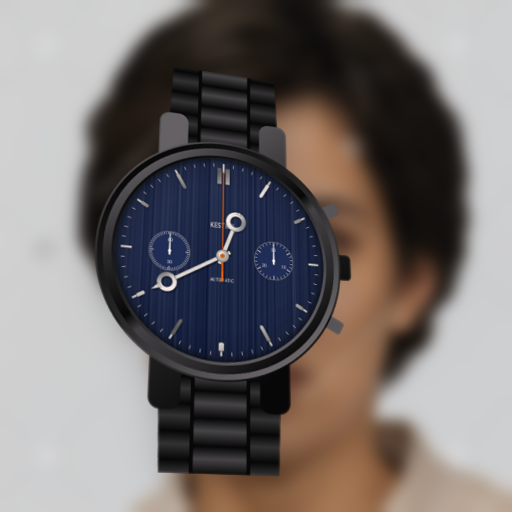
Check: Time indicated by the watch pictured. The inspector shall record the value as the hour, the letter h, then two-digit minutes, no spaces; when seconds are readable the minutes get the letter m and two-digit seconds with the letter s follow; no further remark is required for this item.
12h40
